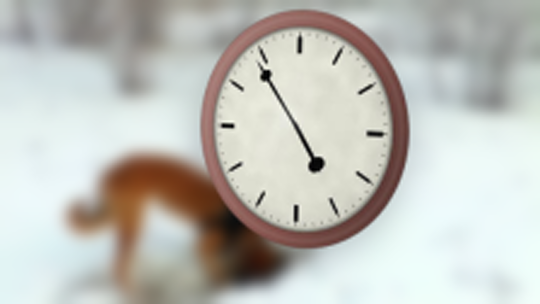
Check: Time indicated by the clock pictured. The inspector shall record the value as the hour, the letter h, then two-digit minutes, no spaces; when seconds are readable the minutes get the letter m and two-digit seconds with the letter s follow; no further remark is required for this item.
4h54
